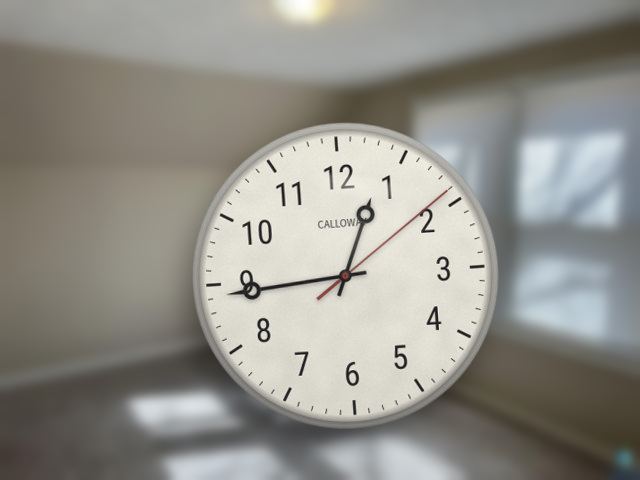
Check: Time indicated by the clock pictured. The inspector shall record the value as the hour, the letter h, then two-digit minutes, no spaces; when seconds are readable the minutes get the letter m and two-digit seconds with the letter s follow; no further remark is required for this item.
12h44m09s
